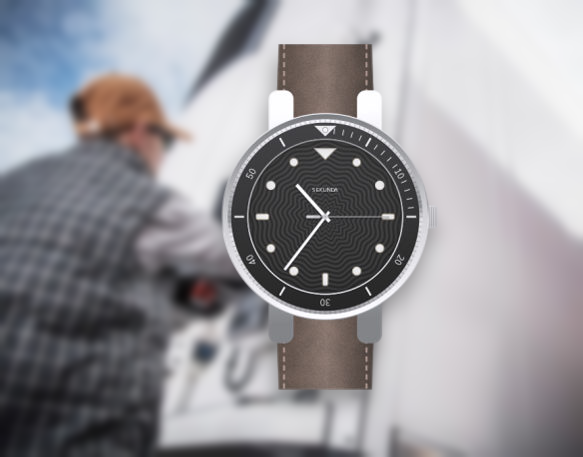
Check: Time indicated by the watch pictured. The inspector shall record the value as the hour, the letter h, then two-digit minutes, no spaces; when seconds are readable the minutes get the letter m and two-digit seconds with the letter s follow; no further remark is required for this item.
10h36m15s
